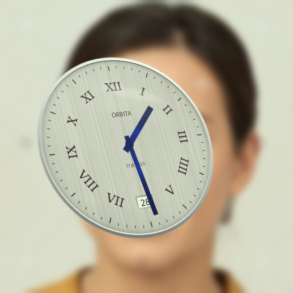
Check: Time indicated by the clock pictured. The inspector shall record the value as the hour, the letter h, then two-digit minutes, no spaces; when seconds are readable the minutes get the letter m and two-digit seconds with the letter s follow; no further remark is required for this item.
1h29
